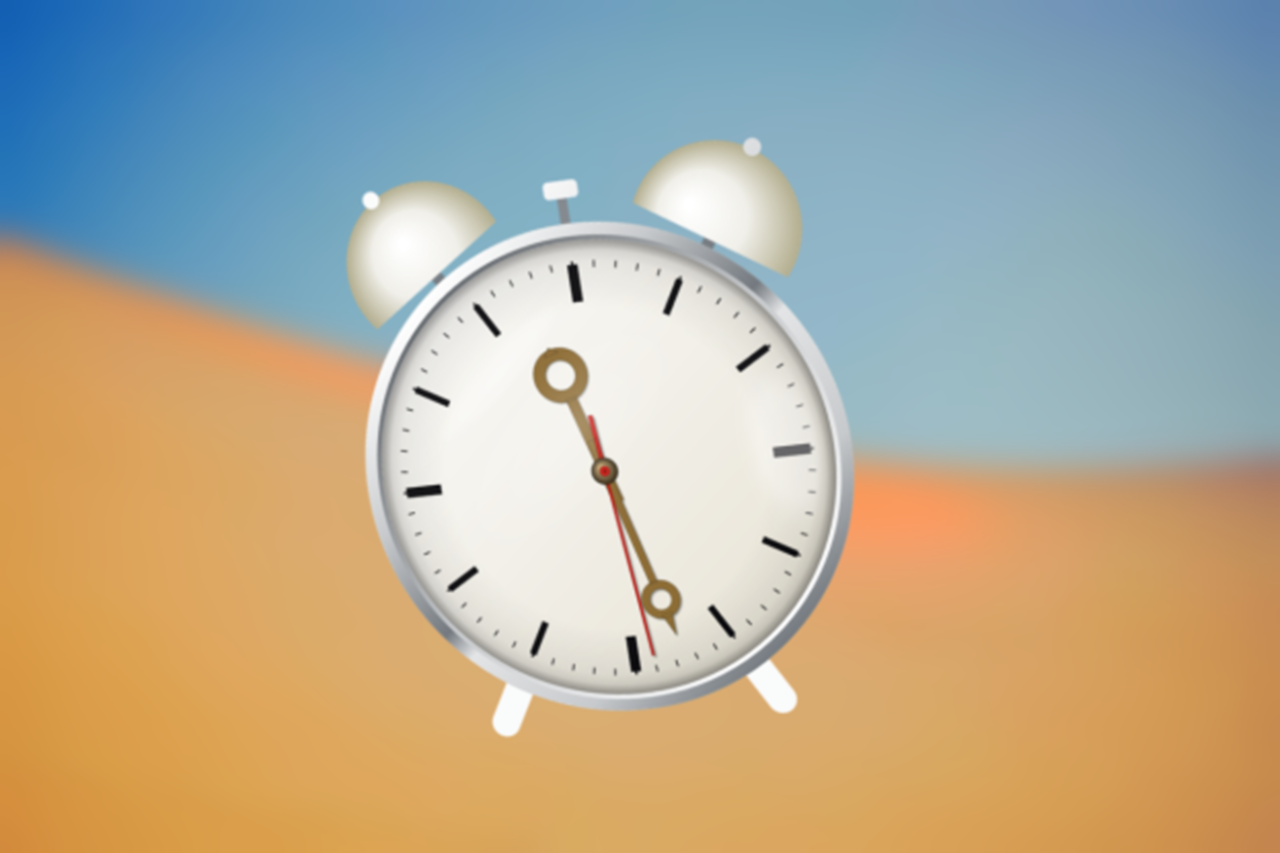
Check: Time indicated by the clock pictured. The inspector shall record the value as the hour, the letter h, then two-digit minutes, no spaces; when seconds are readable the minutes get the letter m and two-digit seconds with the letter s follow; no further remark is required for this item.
11h27m29s
